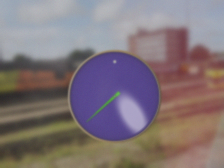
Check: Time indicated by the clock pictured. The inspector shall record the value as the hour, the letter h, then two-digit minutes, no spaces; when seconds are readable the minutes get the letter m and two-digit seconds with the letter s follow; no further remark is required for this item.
7h38
